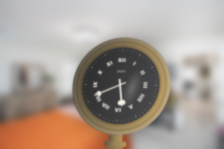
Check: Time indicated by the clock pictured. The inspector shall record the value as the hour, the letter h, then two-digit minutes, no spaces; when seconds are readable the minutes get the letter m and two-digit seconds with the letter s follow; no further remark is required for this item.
5h41
